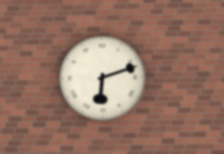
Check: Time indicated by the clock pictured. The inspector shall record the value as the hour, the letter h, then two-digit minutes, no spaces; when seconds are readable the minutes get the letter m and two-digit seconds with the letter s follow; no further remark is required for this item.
6h12
